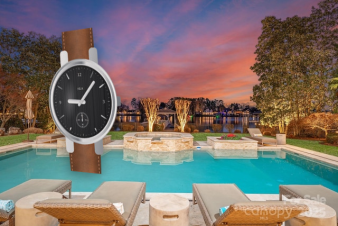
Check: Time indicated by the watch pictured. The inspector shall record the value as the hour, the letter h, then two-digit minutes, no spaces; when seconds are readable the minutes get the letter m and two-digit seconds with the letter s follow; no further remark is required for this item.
9h07
